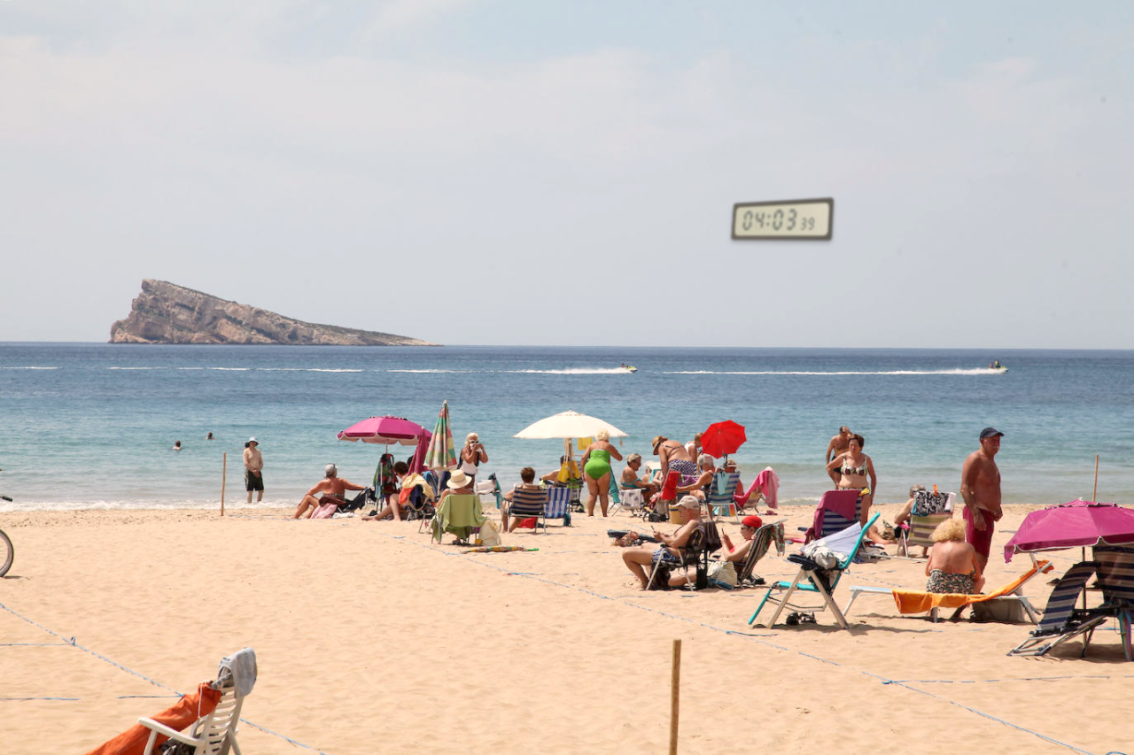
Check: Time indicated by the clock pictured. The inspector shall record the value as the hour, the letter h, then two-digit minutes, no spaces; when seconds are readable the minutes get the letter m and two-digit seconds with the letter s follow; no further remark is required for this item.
4h03
